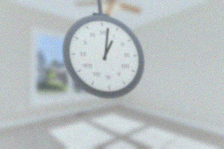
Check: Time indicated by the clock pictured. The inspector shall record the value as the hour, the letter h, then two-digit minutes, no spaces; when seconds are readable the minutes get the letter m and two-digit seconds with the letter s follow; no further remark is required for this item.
1h02
